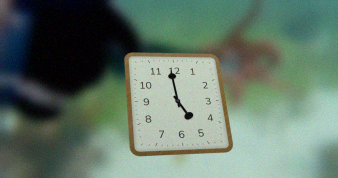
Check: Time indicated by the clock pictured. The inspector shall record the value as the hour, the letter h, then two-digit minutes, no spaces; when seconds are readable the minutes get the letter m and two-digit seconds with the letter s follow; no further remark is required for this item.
4h59
